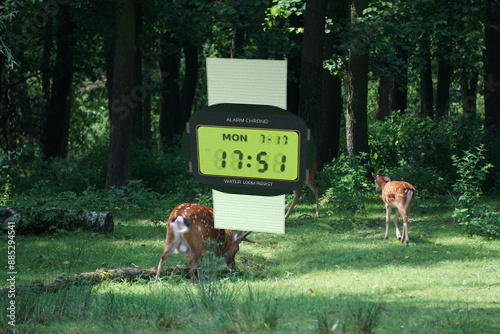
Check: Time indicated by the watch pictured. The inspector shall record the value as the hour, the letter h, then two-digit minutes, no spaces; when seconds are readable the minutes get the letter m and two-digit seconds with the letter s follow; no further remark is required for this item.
17h51
